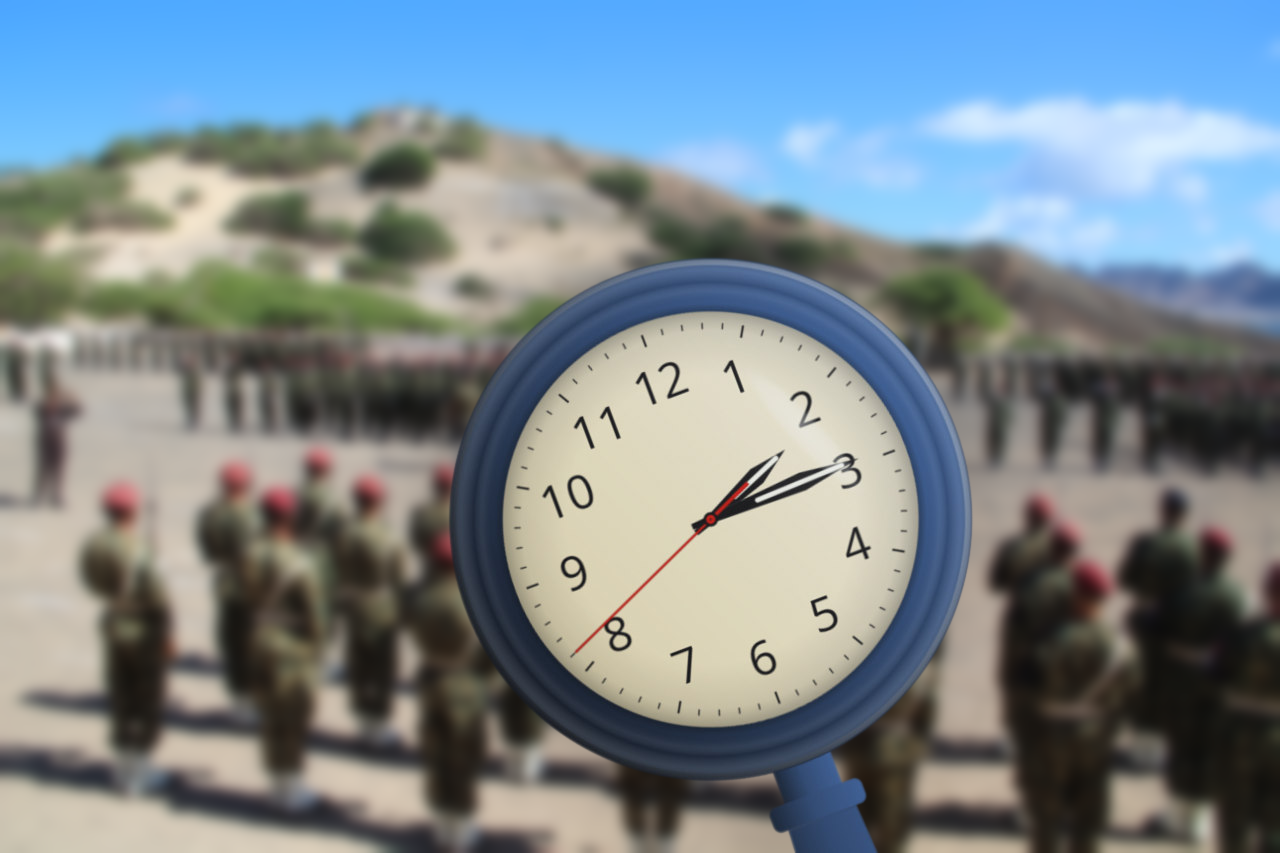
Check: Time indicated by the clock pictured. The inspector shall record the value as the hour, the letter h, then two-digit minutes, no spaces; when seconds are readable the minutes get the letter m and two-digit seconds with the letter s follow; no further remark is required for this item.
2h14m41s
